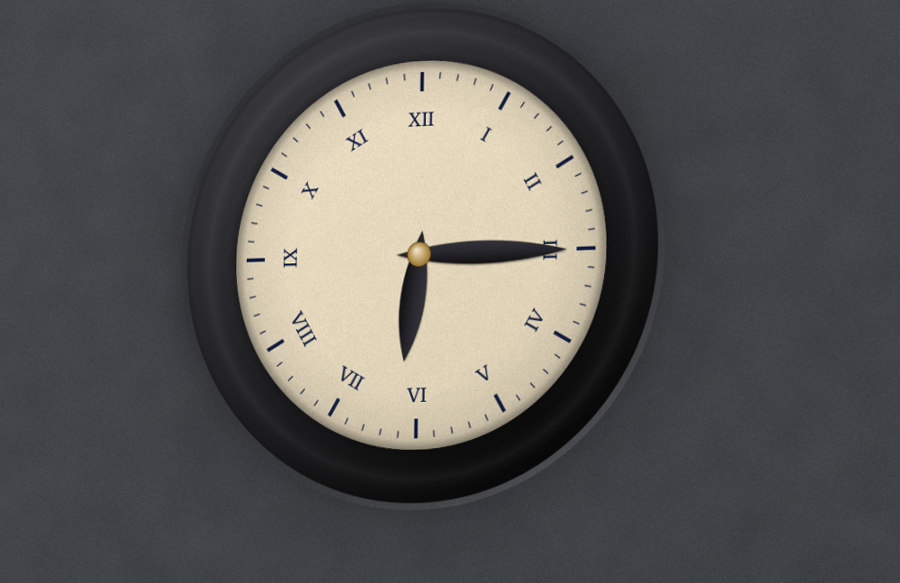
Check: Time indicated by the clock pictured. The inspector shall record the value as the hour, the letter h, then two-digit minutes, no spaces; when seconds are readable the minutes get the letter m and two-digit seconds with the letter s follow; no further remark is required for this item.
6h15
